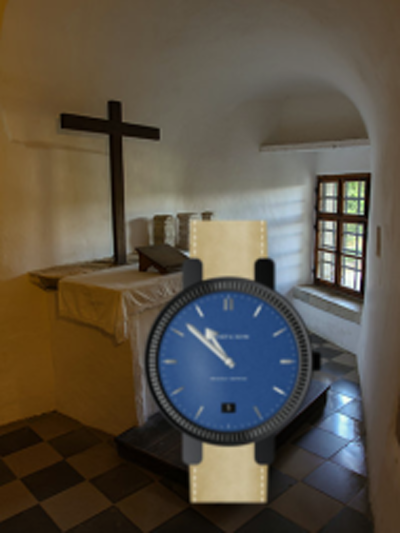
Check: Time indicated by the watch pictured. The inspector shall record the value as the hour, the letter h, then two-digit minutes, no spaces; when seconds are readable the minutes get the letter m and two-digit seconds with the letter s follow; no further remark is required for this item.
10h52
